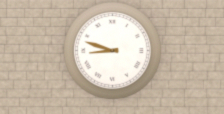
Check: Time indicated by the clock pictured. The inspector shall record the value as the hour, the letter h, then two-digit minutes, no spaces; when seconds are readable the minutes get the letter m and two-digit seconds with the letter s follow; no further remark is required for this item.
8h48
